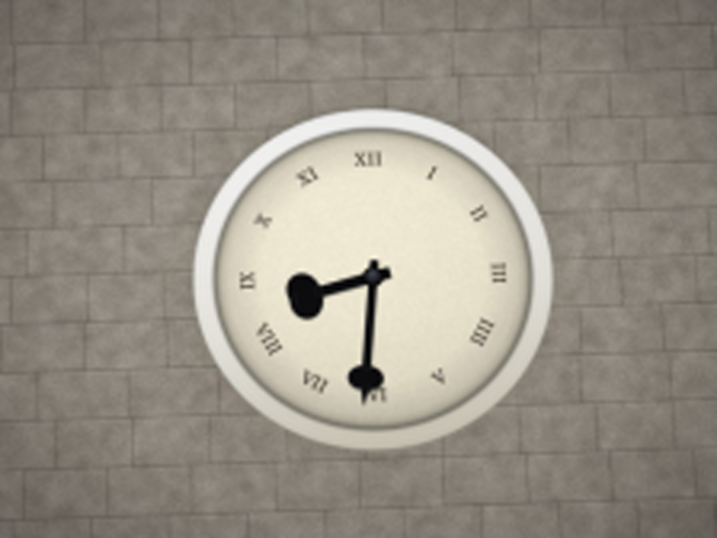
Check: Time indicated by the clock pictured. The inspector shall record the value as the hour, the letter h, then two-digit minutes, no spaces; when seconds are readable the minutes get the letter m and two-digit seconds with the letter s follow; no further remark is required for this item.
8h31
